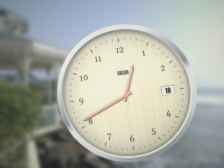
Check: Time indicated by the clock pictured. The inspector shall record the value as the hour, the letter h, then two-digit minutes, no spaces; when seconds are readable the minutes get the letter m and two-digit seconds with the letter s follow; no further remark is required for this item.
12h41
